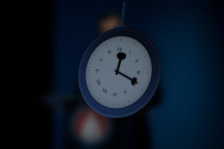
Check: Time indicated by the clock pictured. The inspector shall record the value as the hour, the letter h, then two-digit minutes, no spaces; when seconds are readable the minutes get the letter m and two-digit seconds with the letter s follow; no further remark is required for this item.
12h19
